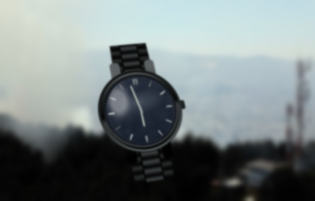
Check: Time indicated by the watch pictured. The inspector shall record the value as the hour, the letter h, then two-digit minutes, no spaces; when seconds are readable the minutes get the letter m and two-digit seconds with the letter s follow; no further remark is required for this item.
5h58
